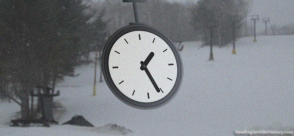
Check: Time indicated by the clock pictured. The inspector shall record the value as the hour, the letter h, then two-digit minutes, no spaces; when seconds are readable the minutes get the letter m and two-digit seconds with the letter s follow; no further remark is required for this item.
1h26
